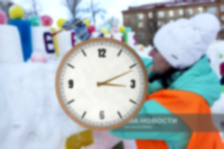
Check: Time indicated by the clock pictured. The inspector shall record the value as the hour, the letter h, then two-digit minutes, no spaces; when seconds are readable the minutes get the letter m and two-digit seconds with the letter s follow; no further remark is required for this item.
3h11
